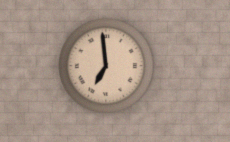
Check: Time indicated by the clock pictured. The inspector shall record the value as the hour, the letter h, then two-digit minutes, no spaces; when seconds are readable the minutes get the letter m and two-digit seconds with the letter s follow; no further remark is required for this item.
6h59
